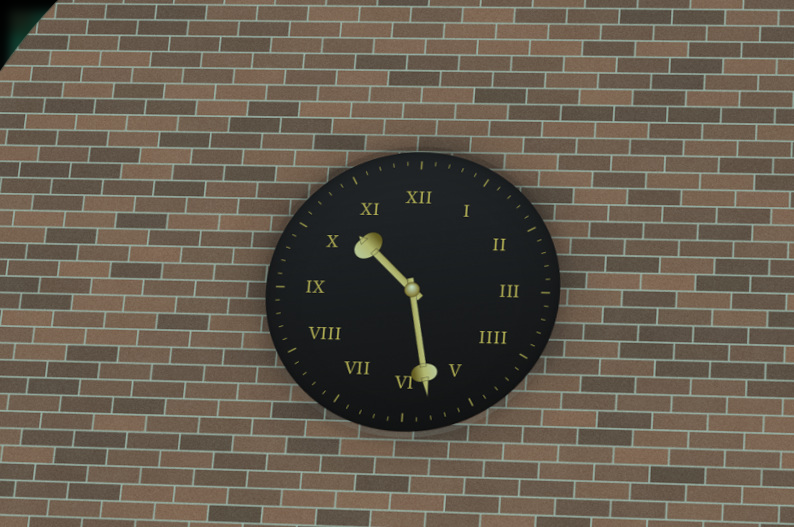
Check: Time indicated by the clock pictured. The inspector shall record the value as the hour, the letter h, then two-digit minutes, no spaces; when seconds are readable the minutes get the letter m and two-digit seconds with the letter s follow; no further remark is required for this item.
10h28
